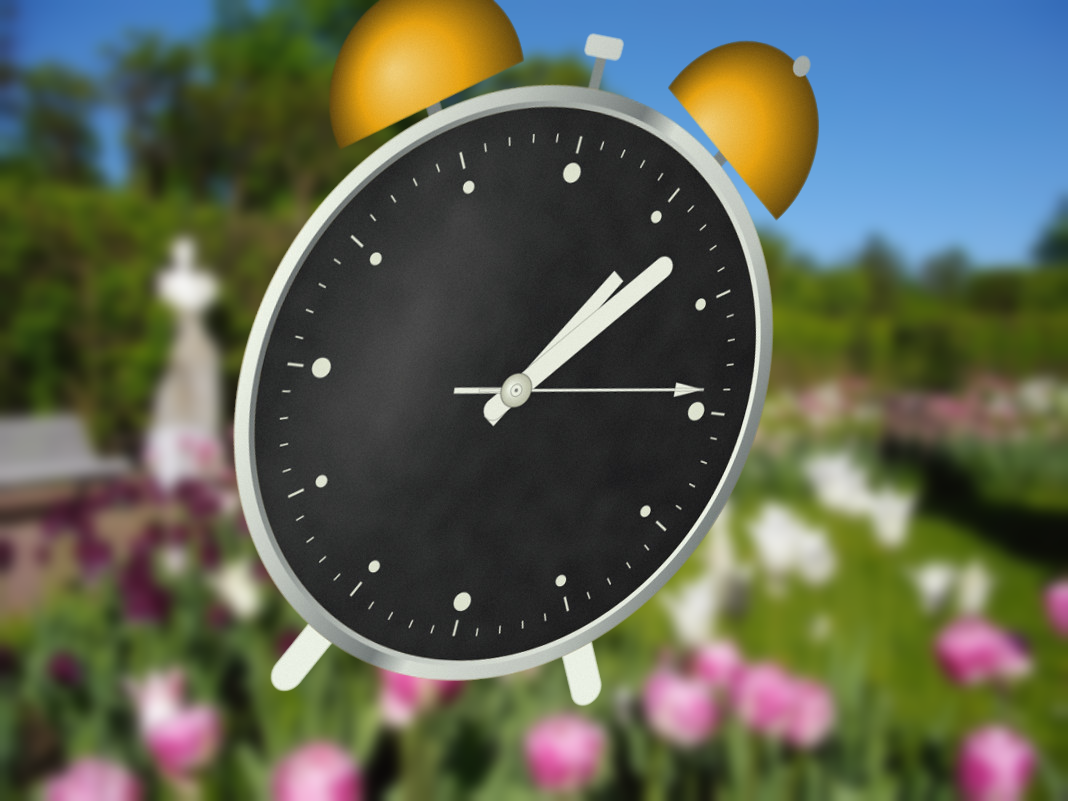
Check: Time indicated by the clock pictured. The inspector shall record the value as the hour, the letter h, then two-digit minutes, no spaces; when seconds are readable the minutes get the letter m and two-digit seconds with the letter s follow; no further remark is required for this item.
1h07m14s
